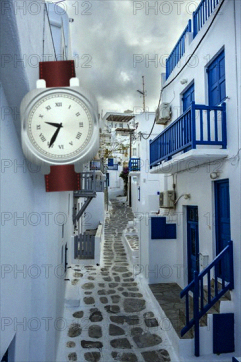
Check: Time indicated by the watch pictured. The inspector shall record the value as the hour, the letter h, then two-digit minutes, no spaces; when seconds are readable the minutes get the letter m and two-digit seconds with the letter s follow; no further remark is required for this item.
9h35
